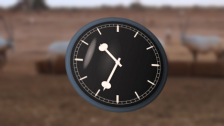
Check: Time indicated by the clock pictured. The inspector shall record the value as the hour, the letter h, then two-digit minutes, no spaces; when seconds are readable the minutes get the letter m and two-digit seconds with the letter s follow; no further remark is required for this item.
10h34
